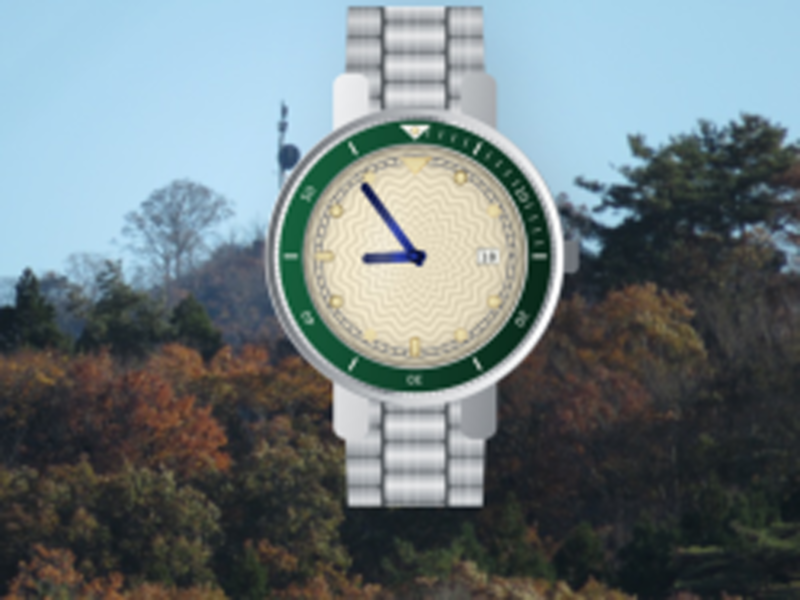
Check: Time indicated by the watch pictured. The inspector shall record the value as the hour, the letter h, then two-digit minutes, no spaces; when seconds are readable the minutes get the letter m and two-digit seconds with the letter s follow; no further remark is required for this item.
8h54
